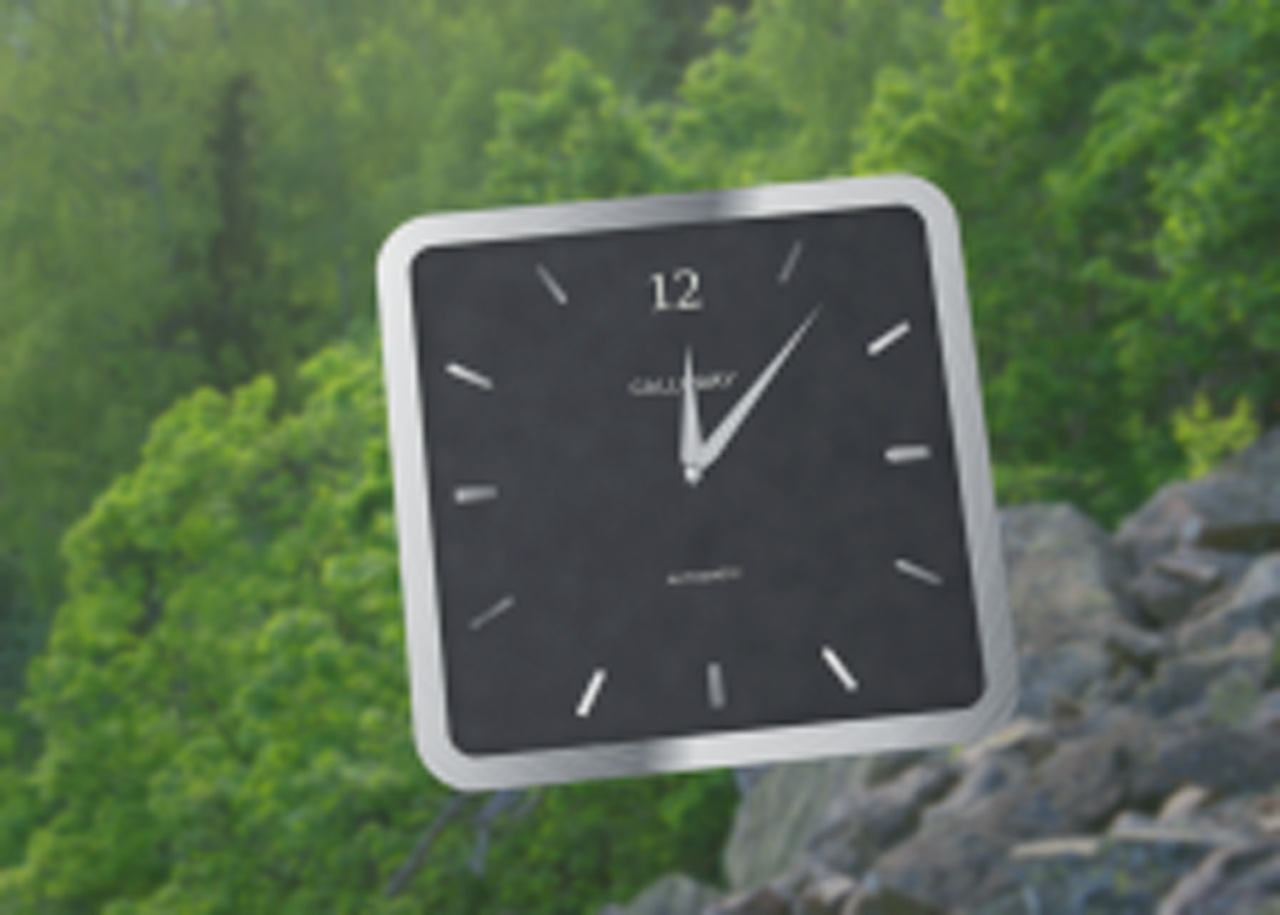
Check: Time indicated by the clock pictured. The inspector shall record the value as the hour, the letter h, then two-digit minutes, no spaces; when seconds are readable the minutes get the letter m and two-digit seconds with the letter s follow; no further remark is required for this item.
12h07
